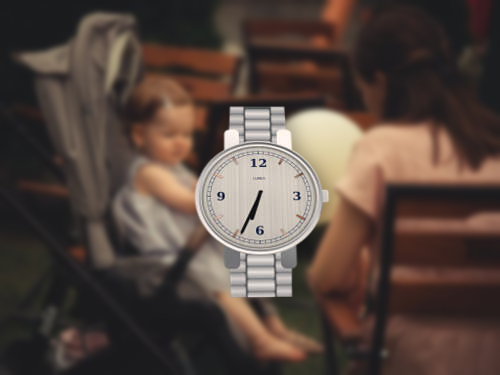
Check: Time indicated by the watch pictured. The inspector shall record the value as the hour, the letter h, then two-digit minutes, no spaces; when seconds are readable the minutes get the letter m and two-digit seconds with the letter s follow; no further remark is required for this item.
6h34
